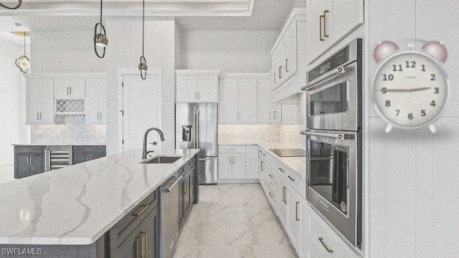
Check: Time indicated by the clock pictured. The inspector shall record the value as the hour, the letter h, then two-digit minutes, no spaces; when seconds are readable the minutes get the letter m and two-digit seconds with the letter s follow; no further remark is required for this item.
2h45
